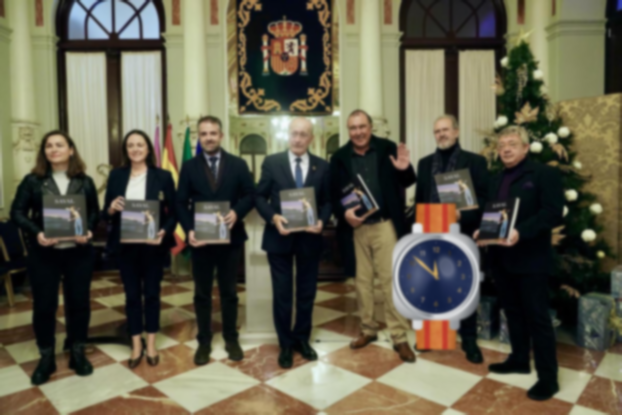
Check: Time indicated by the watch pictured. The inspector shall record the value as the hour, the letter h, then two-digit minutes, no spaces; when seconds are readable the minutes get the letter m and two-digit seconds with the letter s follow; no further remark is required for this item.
11h52
